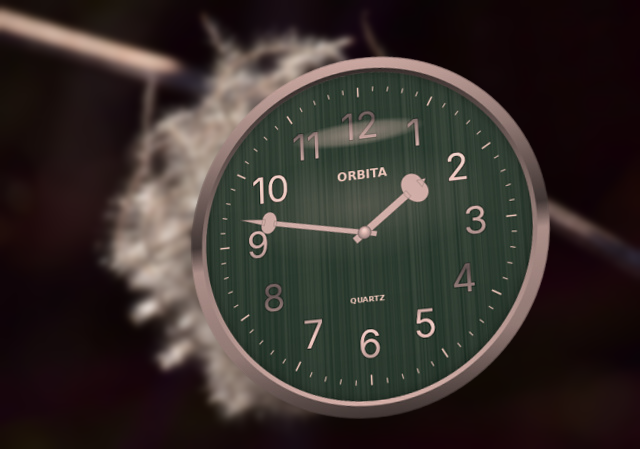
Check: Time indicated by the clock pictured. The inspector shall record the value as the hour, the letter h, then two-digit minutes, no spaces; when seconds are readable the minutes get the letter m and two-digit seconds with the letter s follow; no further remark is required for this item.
1h47
